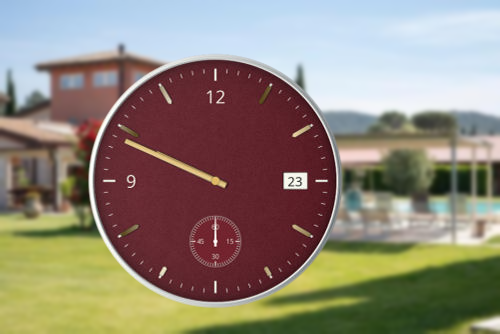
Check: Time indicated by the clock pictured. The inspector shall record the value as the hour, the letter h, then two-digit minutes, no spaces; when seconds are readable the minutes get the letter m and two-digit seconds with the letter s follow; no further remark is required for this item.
9h49
